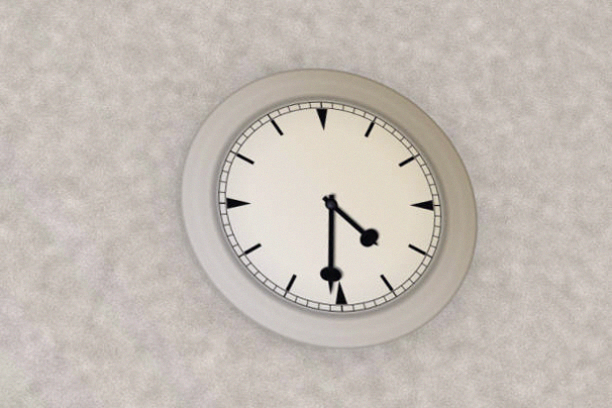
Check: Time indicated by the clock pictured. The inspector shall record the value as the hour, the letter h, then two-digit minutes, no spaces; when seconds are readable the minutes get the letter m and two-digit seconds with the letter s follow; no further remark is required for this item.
4h31
